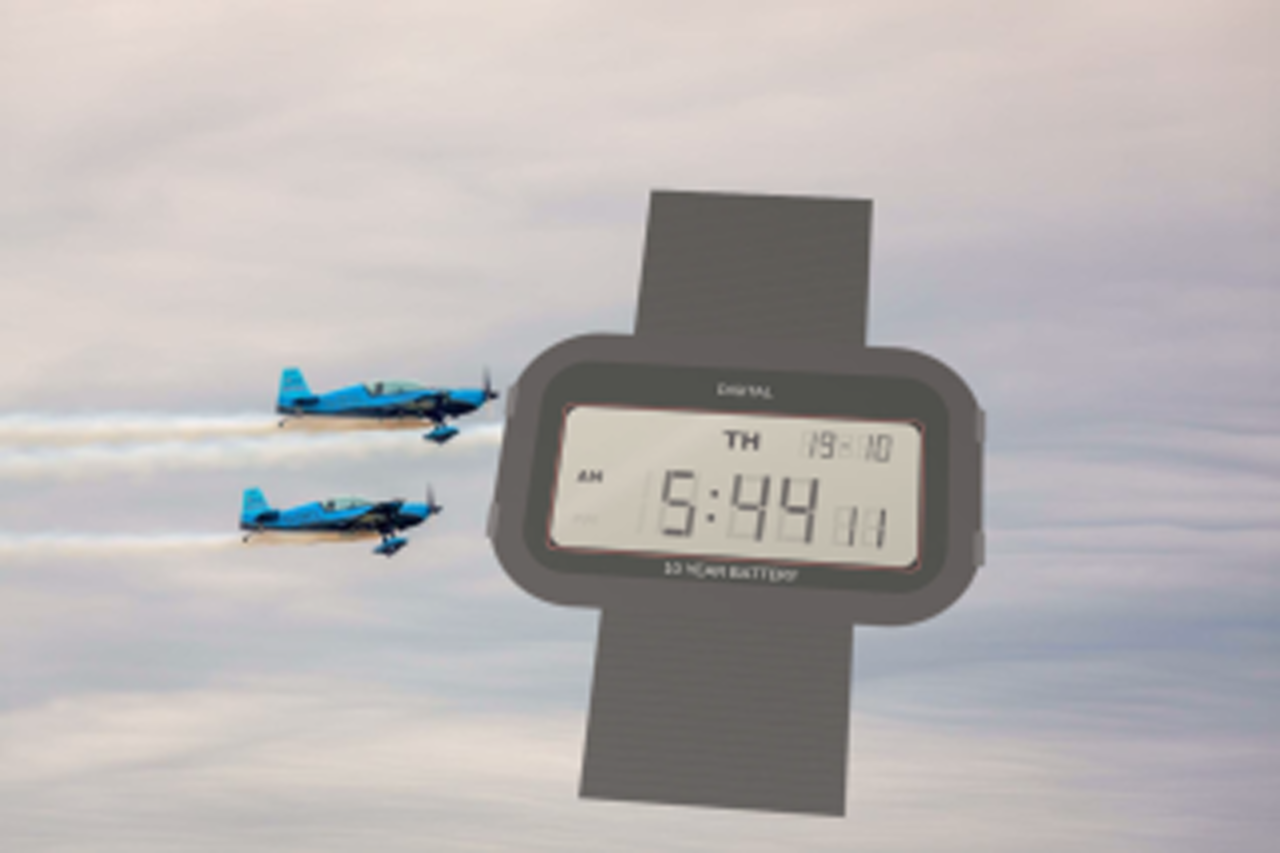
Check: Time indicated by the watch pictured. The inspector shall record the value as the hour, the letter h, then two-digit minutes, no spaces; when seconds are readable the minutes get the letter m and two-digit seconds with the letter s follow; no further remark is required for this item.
5h44m11s
